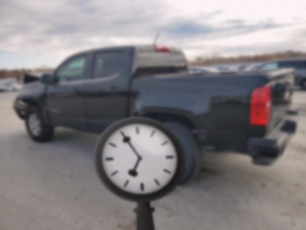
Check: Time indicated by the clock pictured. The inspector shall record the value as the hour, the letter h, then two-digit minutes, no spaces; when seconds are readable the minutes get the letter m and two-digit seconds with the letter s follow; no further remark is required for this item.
6h55
